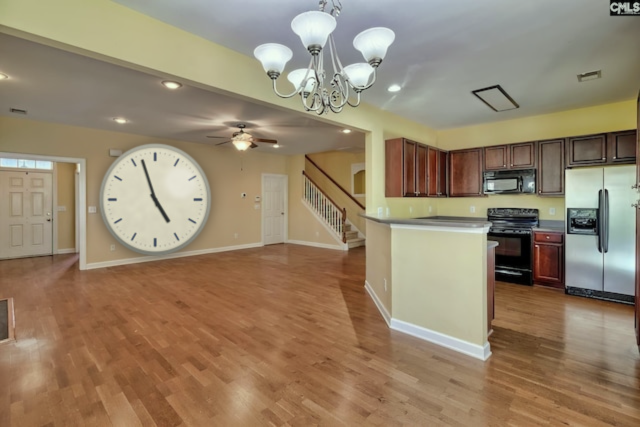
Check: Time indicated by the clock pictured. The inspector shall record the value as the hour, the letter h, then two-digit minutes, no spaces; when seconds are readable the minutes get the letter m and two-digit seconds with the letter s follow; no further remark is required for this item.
4h57
